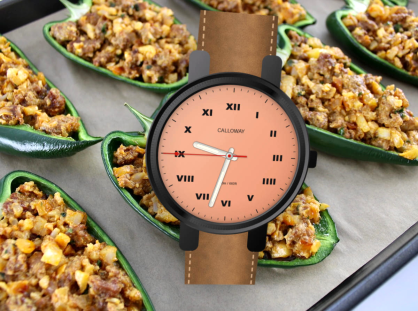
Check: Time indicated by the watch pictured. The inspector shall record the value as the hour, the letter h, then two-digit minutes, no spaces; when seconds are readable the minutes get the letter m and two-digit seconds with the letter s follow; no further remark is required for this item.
9h32m45s
